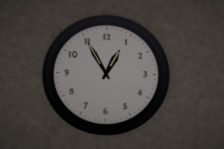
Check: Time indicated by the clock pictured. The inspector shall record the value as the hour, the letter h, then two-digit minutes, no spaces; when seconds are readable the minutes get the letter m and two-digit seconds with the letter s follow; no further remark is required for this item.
12h55
